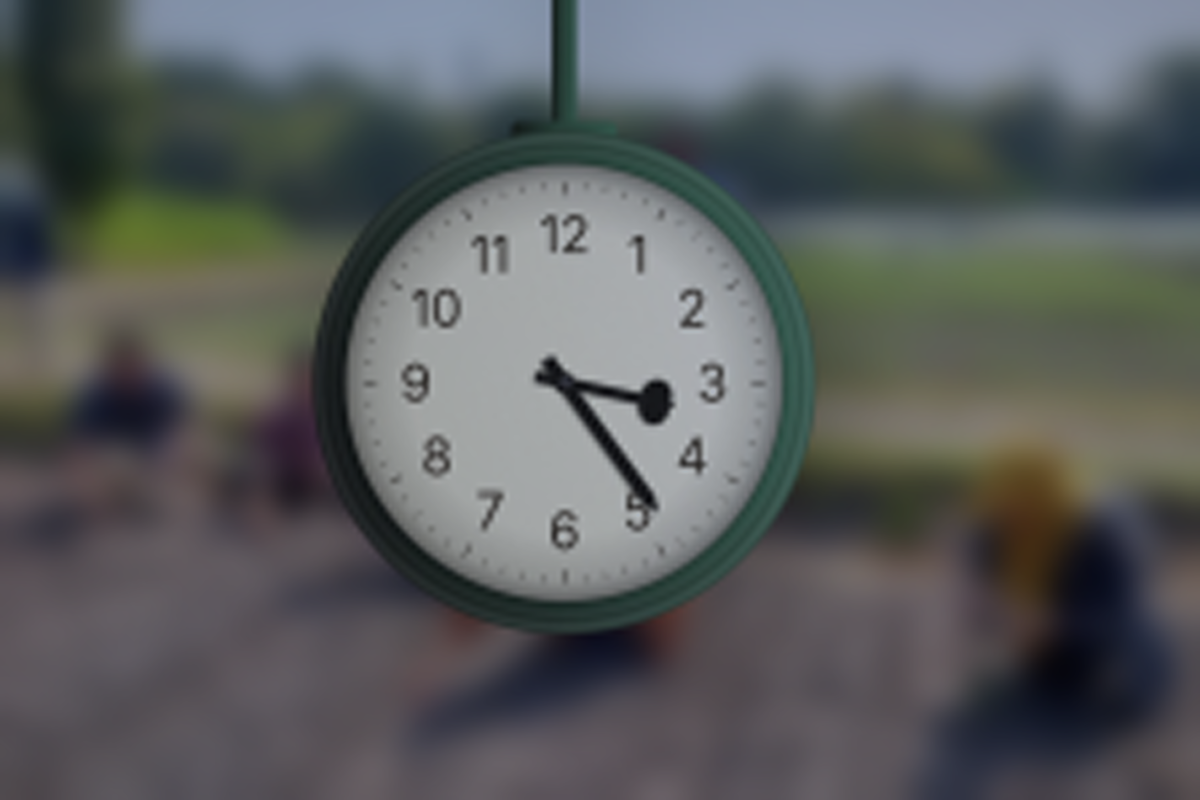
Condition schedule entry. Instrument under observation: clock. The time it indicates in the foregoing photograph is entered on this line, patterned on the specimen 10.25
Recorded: 3.24
